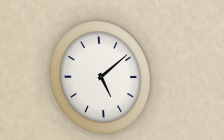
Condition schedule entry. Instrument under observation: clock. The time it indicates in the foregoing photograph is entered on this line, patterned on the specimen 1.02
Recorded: 5.09
